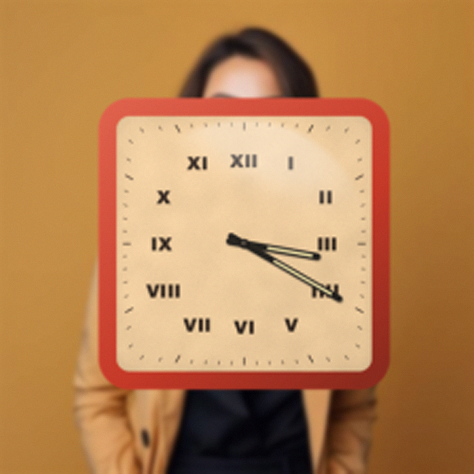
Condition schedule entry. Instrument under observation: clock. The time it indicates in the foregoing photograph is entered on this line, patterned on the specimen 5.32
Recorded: 3.20
